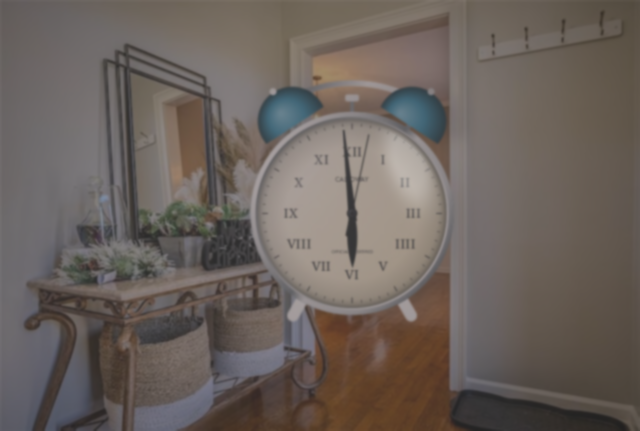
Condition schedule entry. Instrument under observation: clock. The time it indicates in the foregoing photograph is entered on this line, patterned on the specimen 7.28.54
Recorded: 5.59.02
